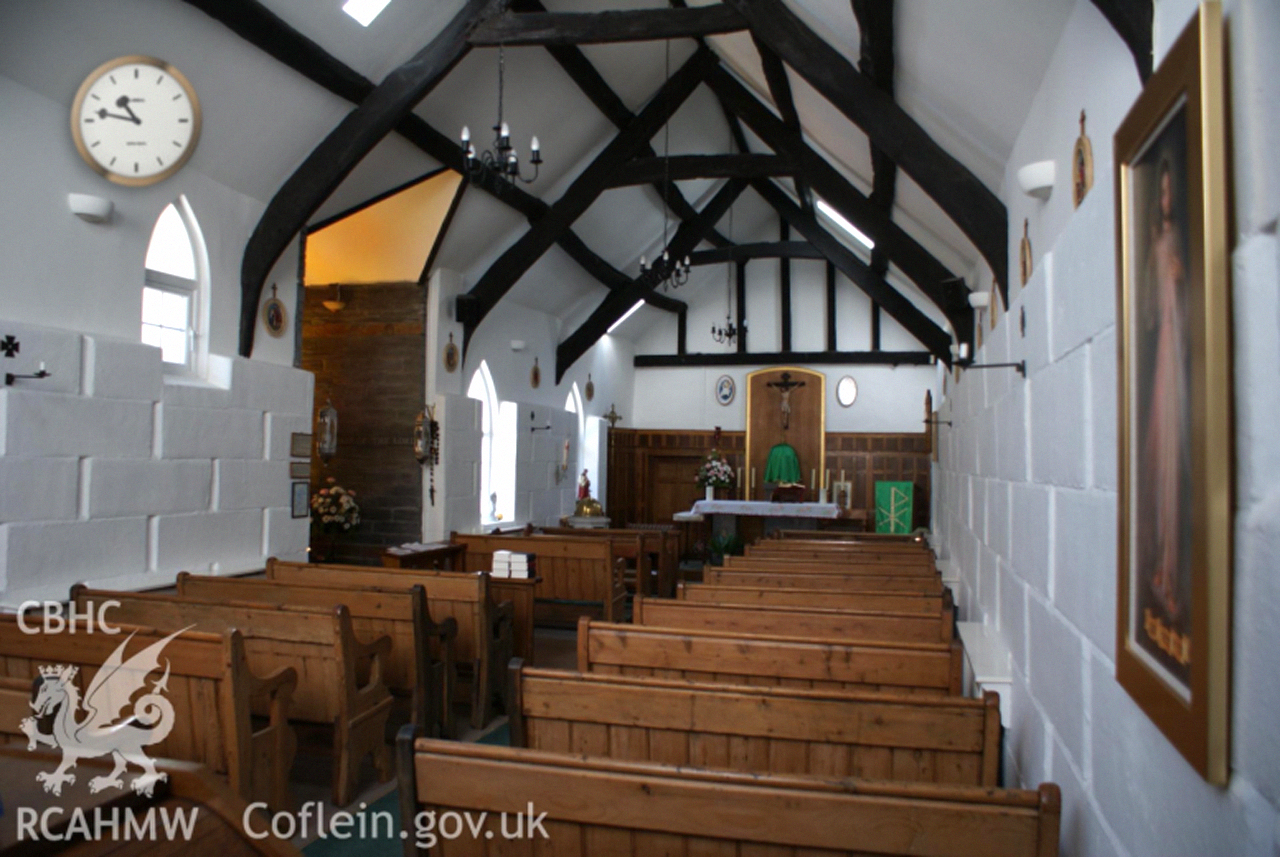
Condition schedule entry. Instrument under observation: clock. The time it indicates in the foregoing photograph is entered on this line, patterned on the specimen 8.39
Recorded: 10.47
